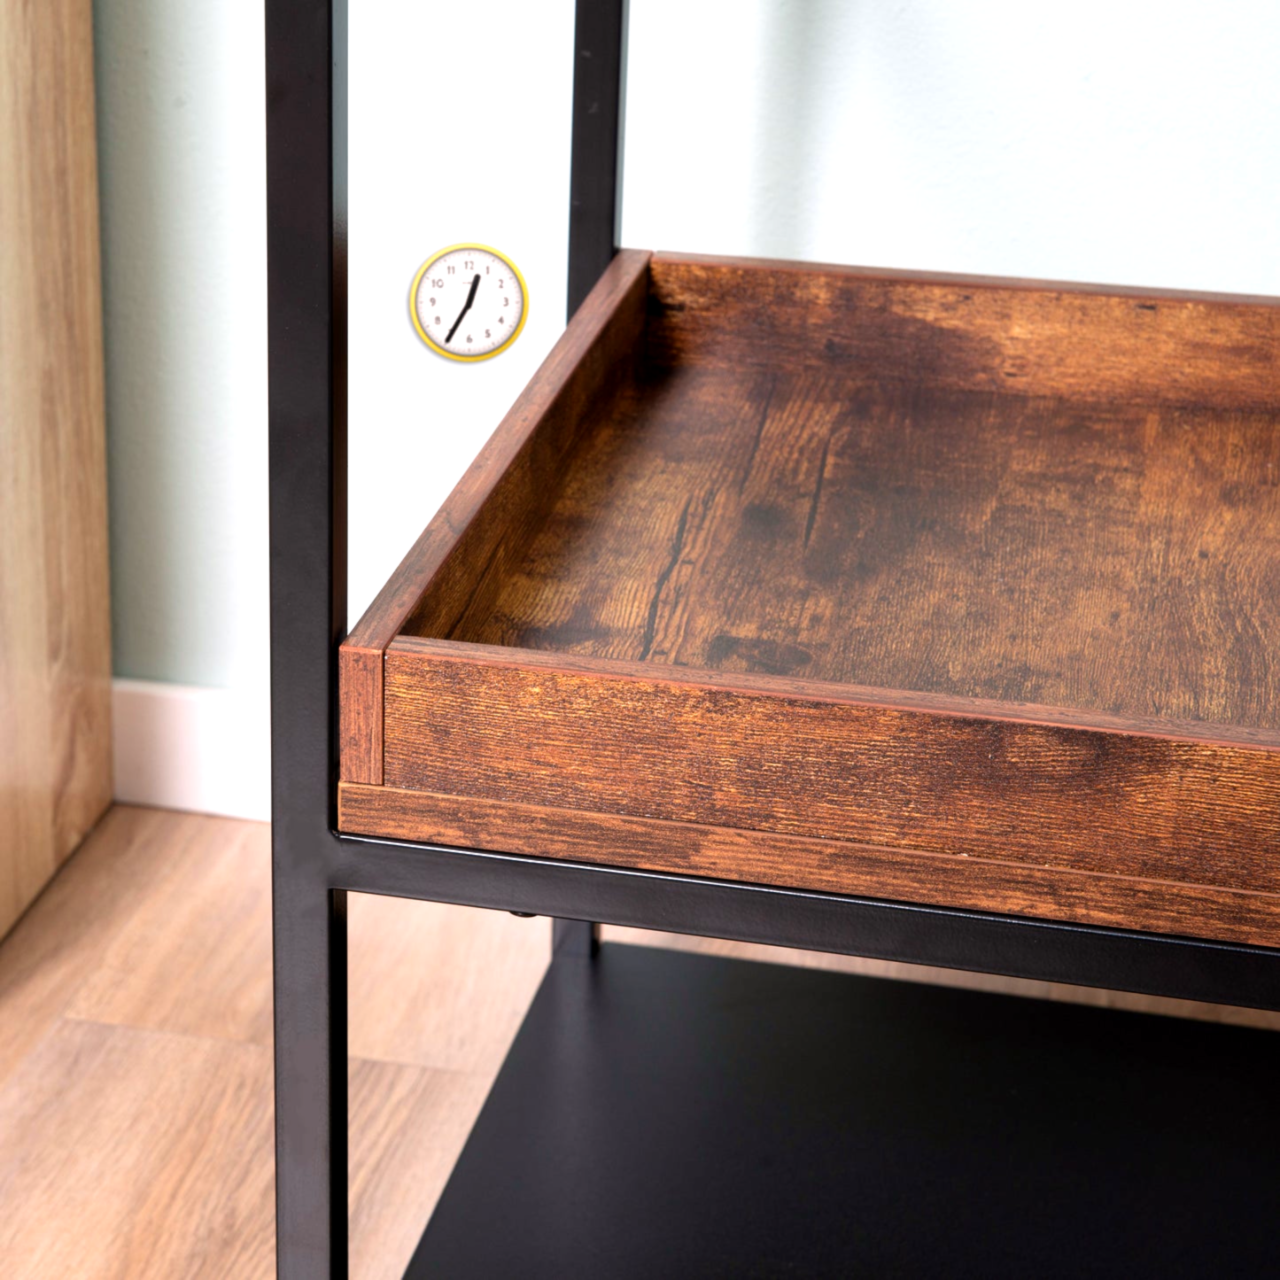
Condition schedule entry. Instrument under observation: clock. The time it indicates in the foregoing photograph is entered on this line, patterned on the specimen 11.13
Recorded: 12.35
